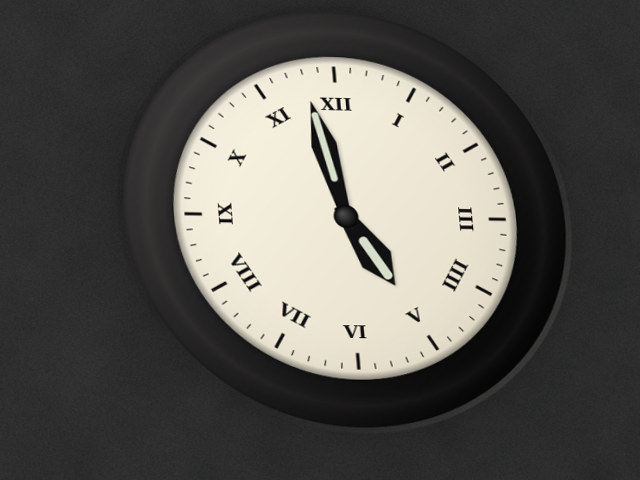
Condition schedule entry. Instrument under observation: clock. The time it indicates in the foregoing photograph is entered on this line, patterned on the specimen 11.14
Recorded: 4.58
